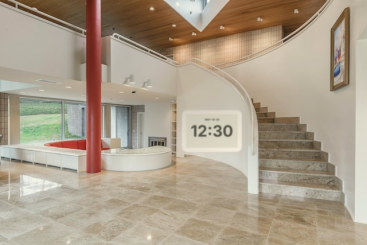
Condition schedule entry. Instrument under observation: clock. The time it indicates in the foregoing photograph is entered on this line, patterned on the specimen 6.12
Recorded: 12.30
